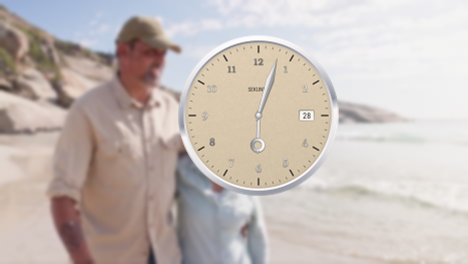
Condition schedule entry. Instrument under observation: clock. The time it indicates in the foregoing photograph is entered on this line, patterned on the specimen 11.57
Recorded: 6.03
